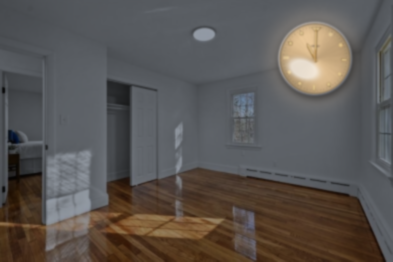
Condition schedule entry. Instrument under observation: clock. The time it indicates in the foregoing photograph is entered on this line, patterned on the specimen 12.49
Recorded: 11.00
